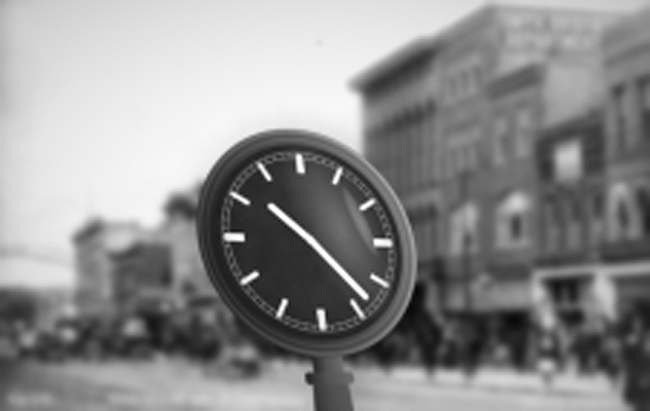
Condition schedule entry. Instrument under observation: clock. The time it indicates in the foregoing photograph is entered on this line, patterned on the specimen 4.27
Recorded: 10.23
